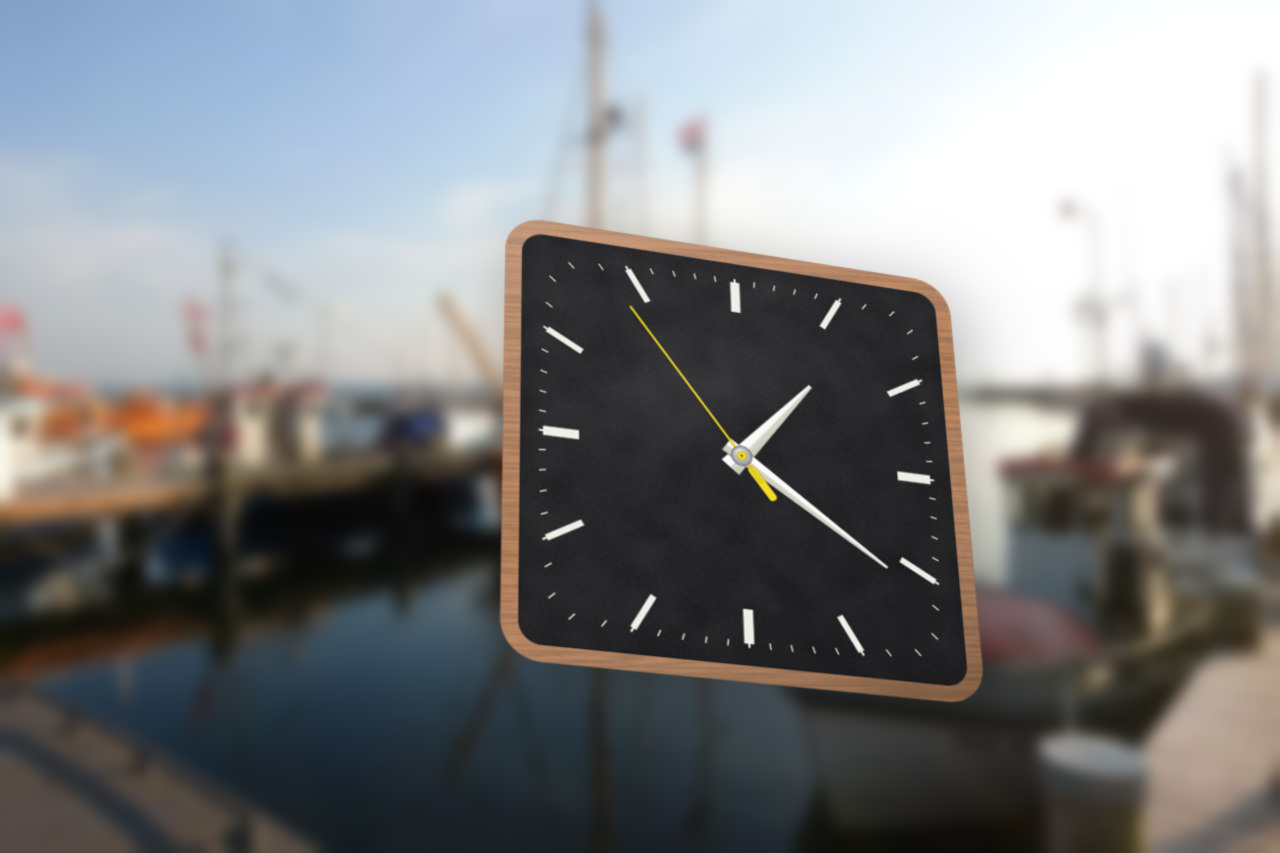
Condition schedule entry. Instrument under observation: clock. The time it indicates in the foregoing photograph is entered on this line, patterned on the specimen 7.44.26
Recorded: 1.20.54
